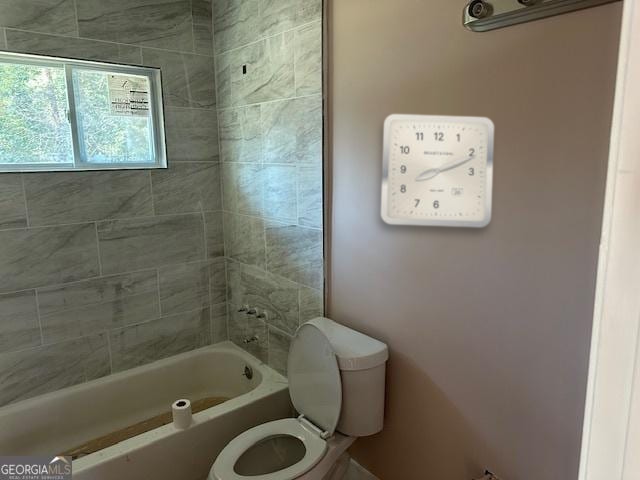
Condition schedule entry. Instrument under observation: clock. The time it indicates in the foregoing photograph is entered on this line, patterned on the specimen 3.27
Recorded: 8.11
